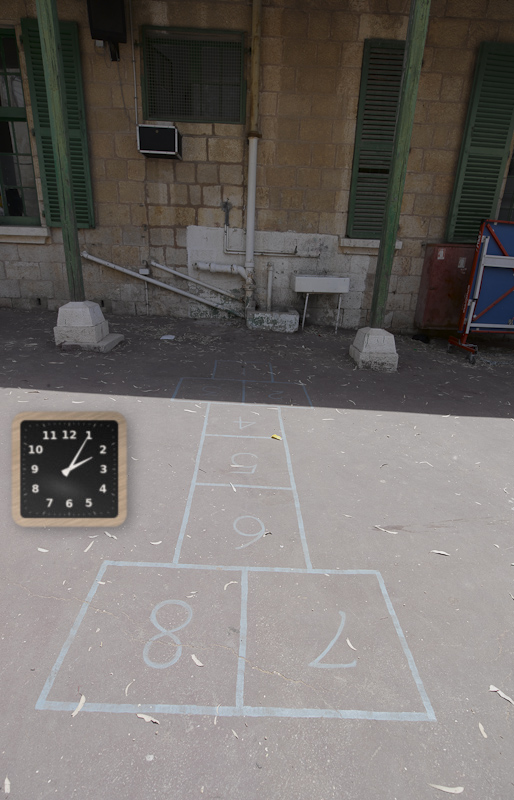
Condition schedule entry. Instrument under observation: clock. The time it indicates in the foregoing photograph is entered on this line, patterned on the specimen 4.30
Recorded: 2.05
